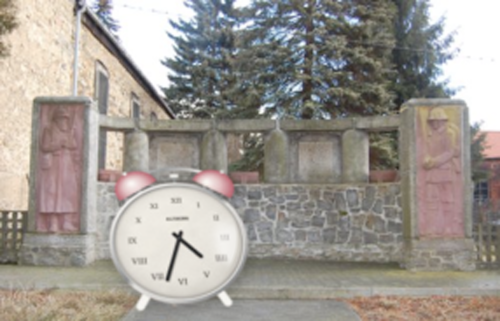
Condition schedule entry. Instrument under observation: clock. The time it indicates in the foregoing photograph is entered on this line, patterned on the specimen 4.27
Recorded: 4.33
